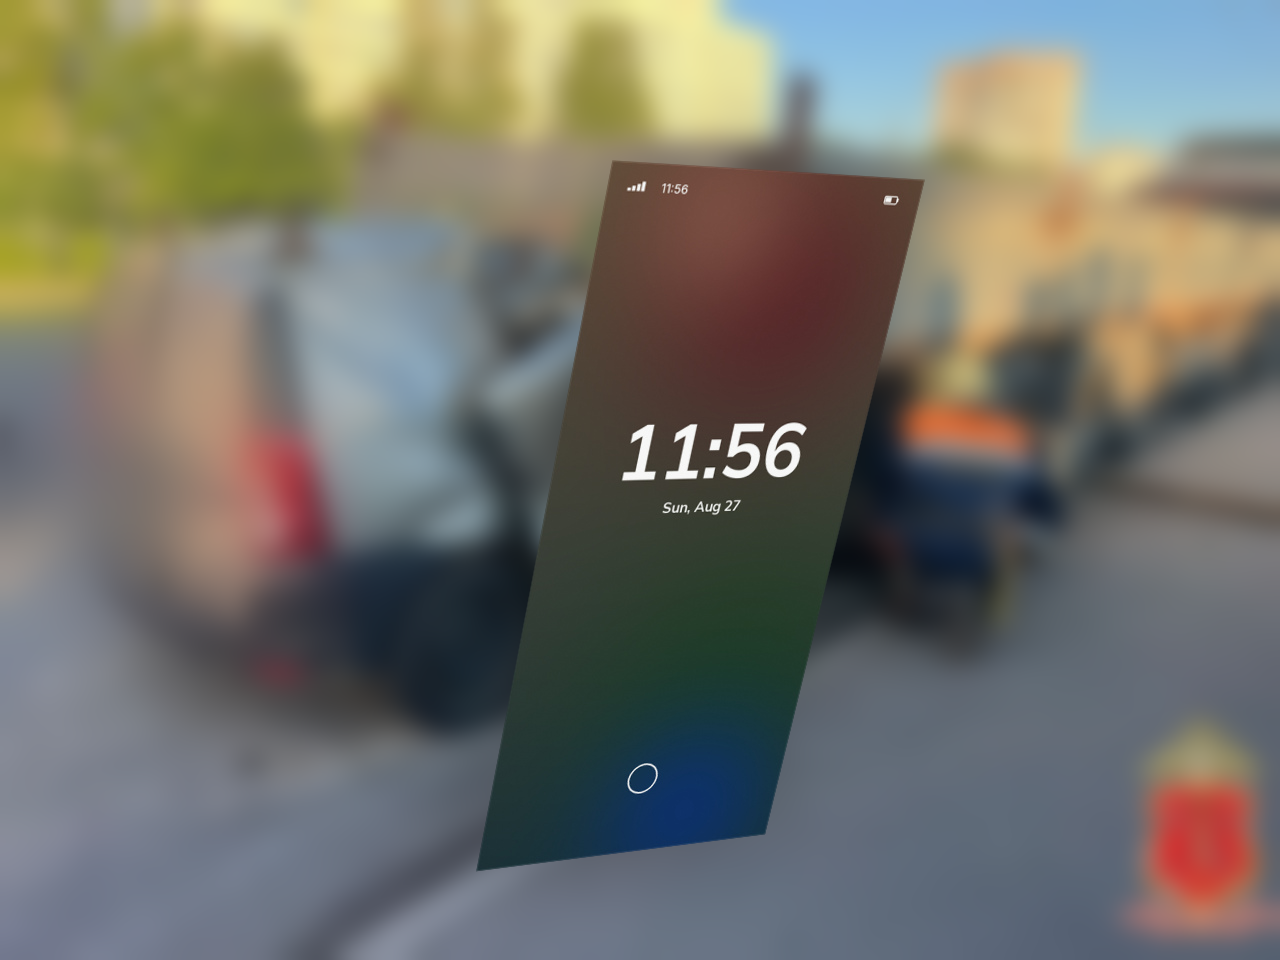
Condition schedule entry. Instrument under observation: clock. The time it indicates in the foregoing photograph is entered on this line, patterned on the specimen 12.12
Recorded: 11.56
